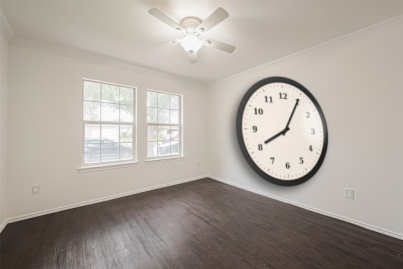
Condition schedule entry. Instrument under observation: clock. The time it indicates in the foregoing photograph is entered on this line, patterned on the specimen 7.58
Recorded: 8.05
